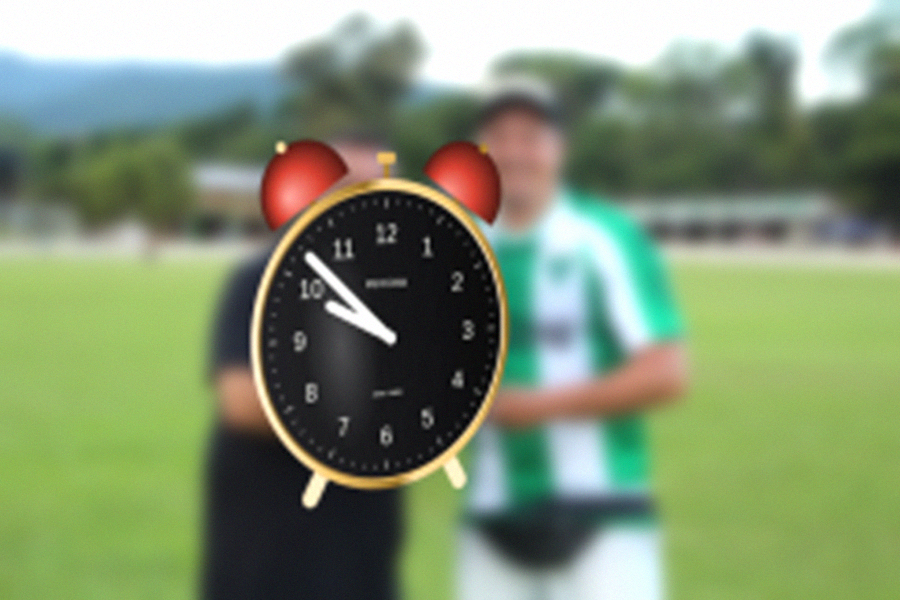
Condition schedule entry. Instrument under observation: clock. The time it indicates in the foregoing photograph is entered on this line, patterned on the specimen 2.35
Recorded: 9.52
